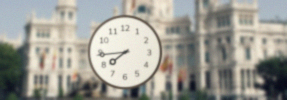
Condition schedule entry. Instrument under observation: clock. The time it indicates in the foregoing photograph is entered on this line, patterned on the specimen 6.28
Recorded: 7.44
